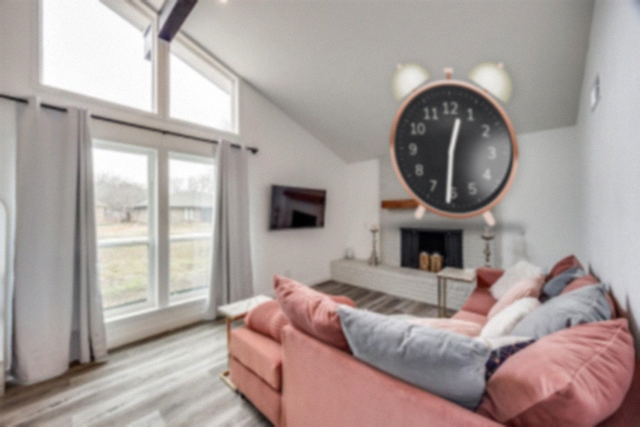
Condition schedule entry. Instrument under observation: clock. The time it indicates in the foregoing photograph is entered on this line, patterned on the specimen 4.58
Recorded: 12.31
